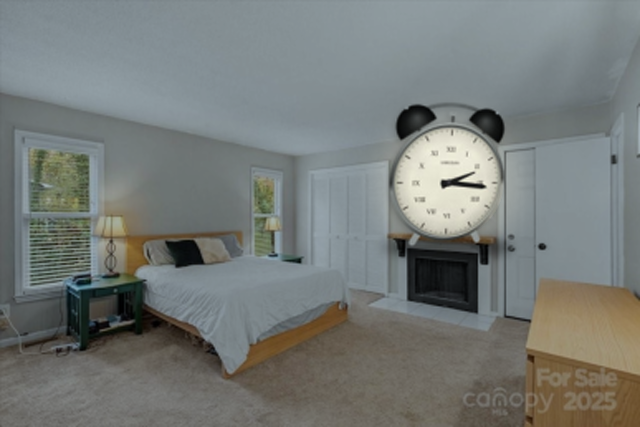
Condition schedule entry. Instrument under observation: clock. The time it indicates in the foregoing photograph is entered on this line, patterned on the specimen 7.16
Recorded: 2.16
